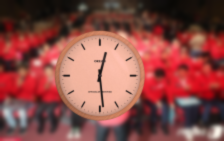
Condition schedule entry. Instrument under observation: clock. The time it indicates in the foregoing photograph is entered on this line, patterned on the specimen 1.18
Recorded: 12.29
